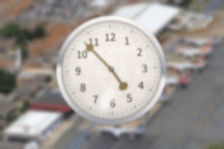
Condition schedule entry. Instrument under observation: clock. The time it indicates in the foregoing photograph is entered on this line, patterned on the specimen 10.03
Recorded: 4.53
